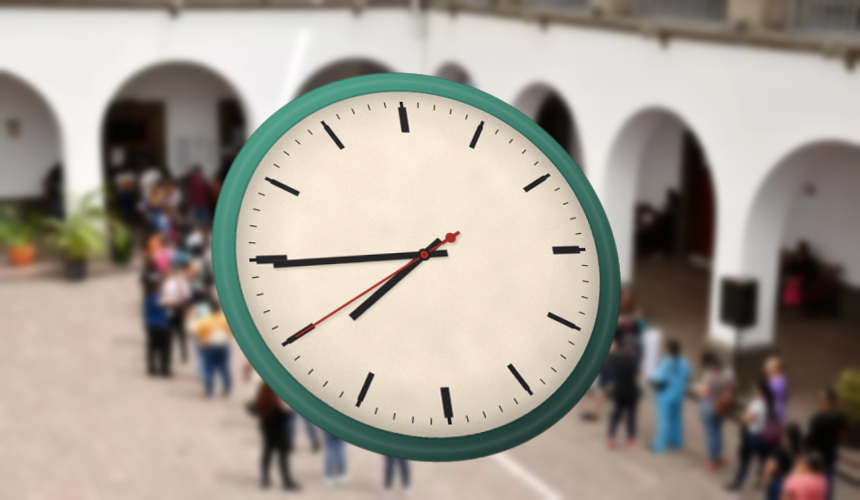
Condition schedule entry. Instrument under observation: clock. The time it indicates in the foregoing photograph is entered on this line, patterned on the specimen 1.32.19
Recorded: 7.44.40
